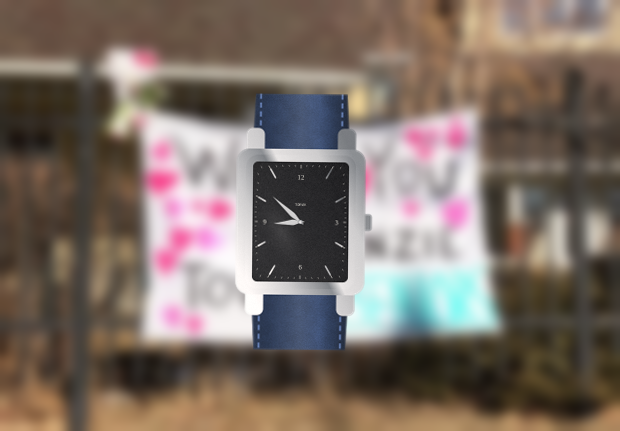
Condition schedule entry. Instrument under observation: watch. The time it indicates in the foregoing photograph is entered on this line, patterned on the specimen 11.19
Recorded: 8.52
